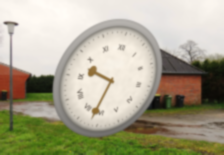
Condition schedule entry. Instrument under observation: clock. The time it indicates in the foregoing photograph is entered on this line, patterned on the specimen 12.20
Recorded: 9.32
